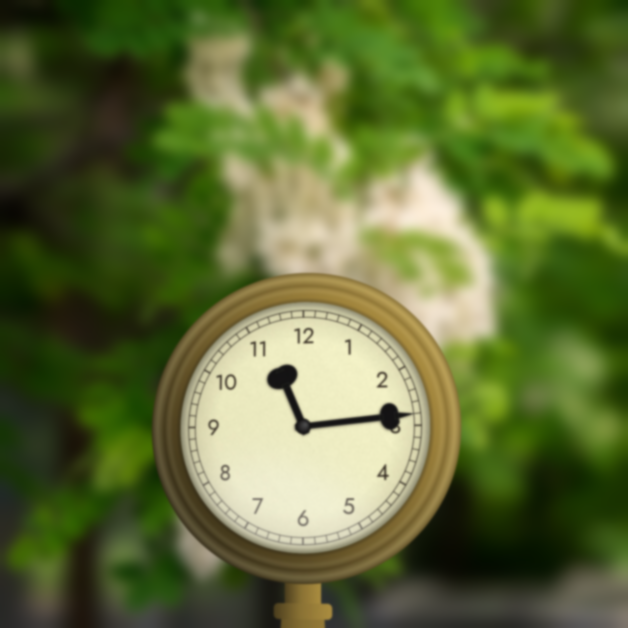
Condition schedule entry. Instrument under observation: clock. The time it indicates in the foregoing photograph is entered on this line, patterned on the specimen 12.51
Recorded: 11.14
